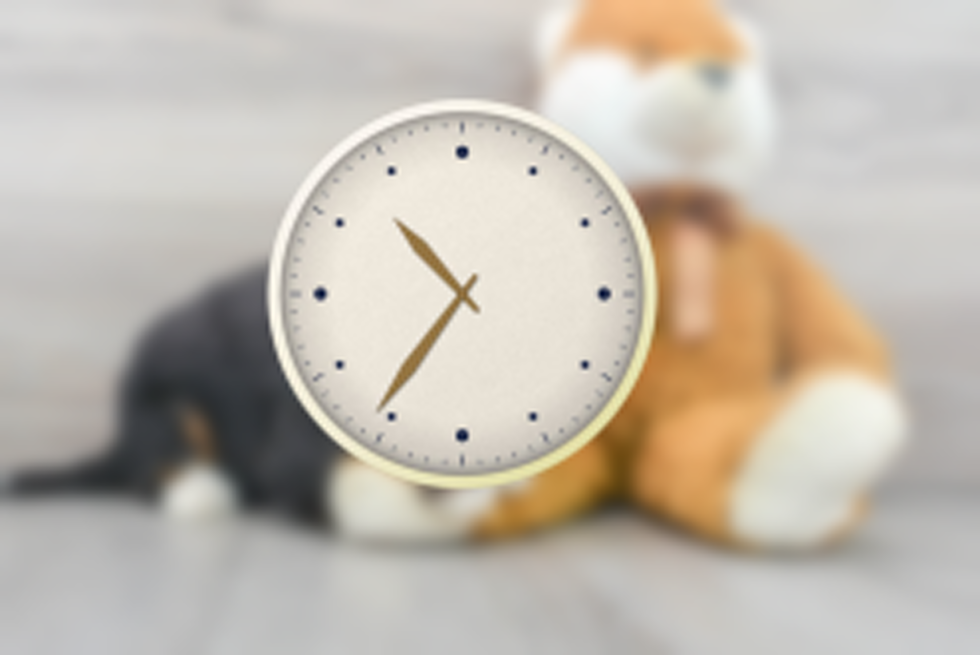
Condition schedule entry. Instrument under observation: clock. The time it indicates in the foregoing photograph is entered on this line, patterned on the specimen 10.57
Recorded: 10.36
